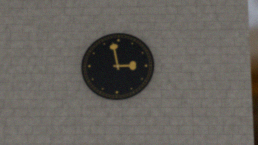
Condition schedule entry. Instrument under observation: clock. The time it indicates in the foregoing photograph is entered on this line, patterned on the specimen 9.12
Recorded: 2.58
